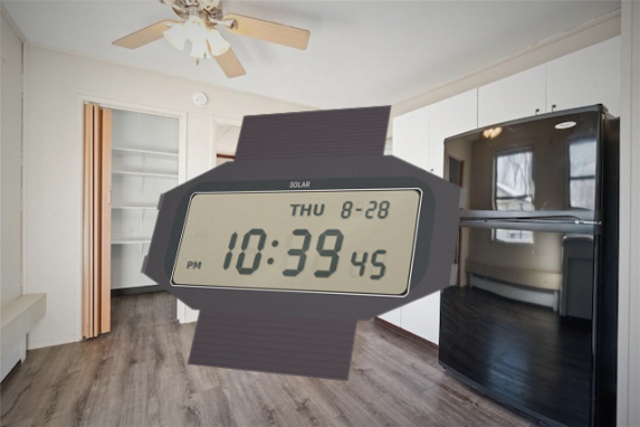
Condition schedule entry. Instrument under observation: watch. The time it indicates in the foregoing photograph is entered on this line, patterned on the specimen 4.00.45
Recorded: 10.39.45
